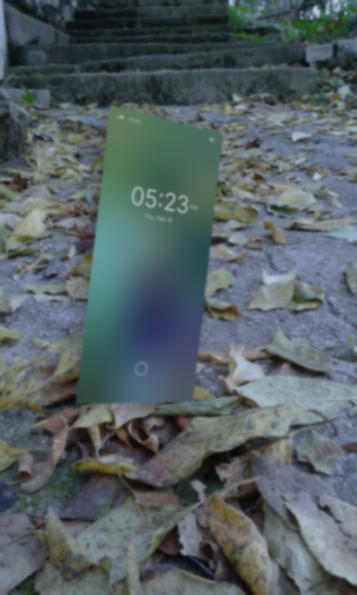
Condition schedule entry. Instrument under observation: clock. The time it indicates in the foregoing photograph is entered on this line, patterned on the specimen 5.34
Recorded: 5.23
